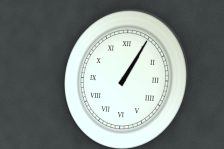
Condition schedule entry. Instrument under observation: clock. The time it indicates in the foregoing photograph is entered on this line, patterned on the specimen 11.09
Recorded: 1.05
